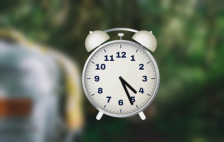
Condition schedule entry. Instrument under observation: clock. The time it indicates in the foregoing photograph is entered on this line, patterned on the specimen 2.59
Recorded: 4.26
